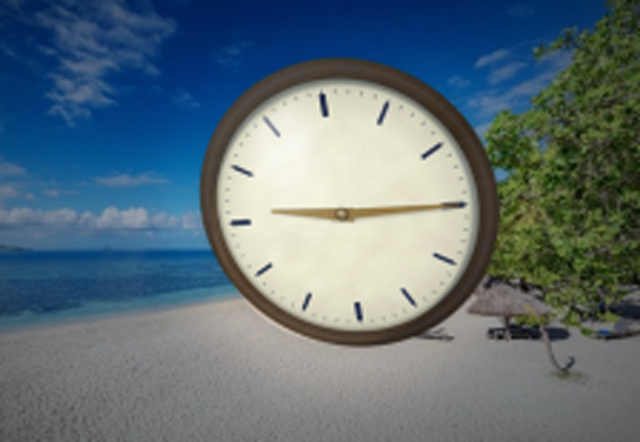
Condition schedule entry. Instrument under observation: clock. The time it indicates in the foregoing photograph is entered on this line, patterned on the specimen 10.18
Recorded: 9.15
